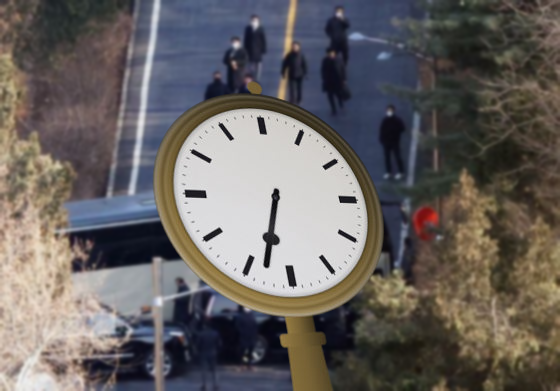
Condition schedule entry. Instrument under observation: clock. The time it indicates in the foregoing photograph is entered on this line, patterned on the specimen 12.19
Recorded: 6.33
